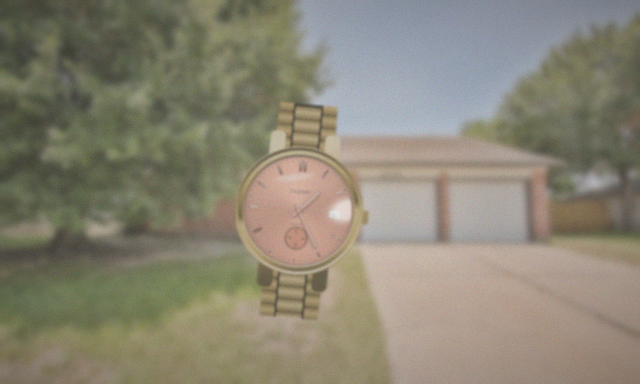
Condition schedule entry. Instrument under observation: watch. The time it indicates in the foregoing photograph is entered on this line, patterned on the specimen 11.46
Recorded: 1.25
